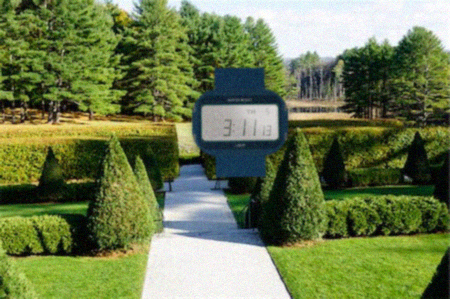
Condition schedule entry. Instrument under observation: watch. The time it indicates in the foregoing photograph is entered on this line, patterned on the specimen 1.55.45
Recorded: 3.11.13
